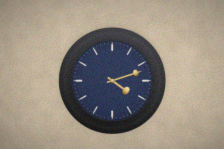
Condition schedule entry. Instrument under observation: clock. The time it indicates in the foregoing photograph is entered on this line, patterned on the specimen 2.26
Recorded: 4.12
